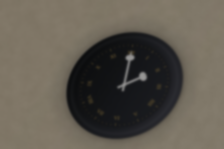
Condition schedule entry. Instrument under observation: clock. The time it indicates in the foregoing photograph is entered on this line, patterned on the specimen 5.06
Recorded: 2.00
